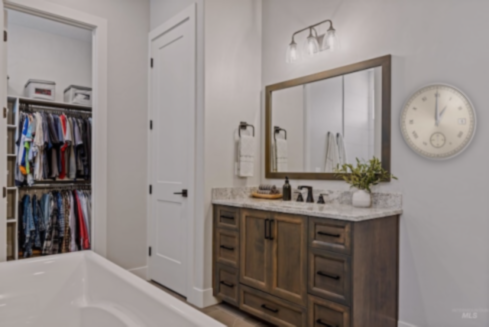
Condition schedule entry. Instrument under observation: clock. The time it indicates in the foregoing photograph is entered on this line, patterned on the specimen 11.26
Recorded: 1.00
